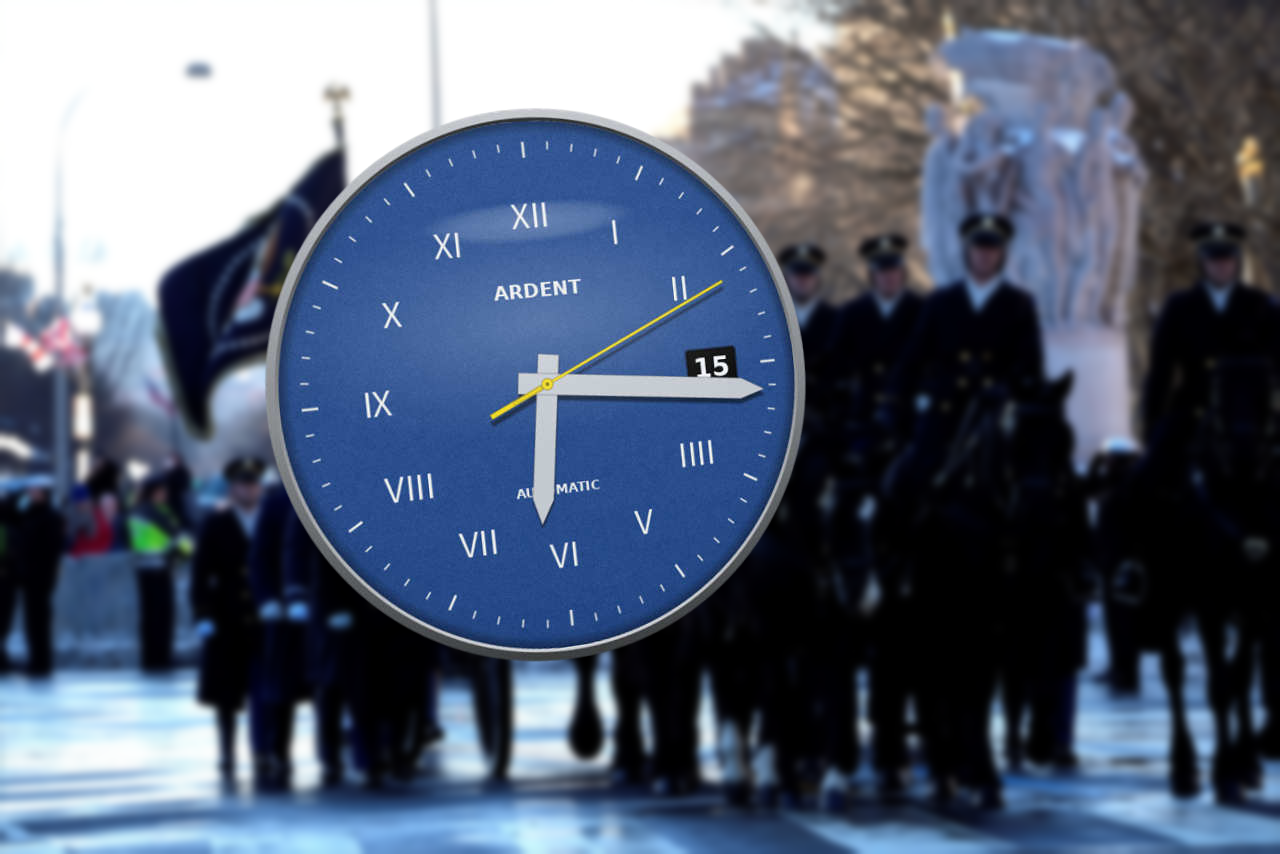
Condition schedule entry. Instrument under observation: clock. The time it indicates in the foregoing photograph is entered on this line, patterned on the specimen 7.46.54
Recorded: 6.16.11
